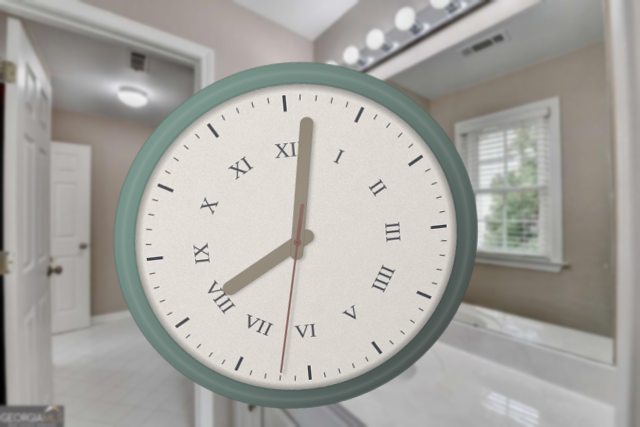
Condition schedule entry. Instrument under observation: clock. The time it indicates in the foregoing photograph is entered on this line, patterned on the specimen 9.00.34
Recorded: 8.01.32
